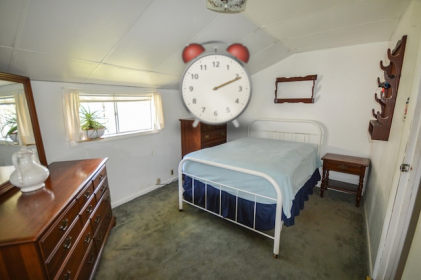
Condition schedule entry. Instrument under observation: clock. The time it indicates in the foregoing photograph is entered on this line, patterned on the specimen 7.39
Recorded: 2.11
